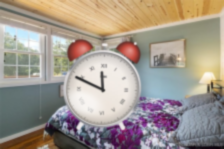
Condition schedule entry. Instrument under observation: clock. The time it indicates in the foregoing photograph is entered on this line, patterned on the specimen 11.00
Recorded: 11.49
